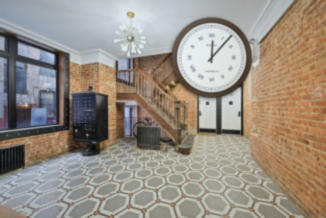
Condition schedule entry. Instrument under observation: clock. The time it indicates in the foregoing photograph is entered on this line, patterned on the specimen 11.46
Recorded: 12.07
